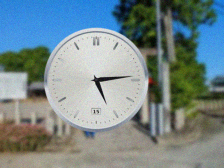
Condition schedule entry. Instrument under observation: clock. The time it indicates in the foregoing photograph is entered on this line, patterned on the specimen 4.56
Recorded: 5.14
